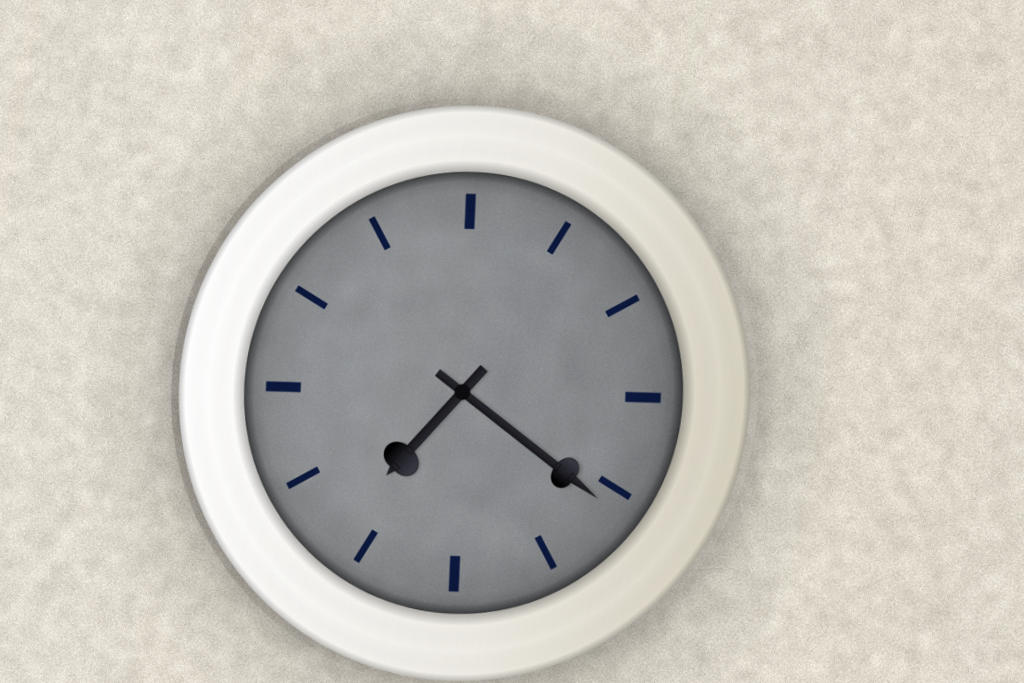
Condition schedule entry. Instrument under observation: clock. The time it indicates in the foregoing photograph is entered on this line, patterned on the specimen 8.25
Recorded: 7.21
